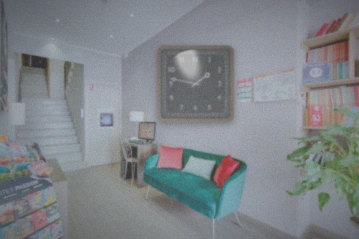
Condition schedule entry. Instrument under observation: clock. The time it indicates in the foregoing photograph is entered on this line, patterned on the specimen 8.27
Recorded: 1.47
